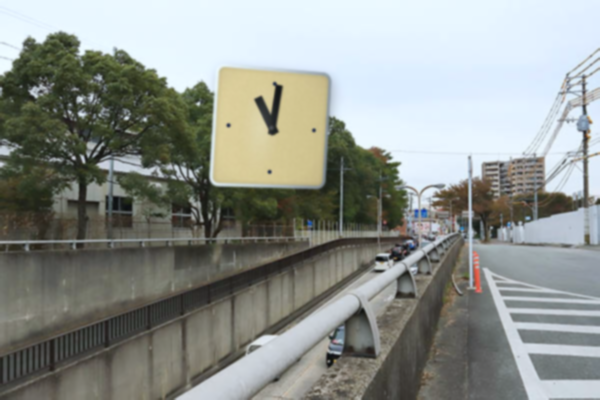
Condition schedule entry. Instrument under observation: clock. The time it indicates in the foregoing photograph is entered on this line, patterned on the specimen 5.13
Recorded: 11.01
